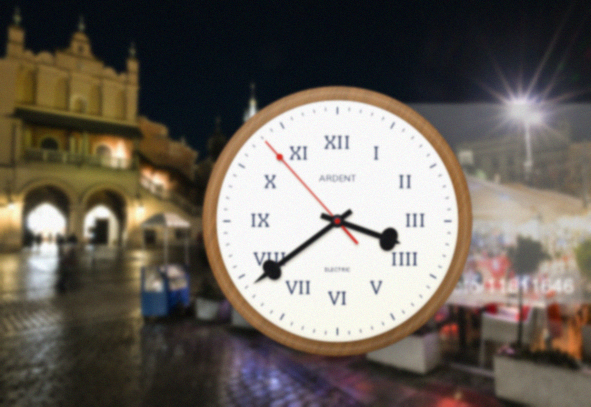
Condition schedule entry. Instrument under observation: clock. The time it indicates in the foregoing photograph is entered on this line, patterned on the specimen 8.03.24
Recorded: 3.38.53
